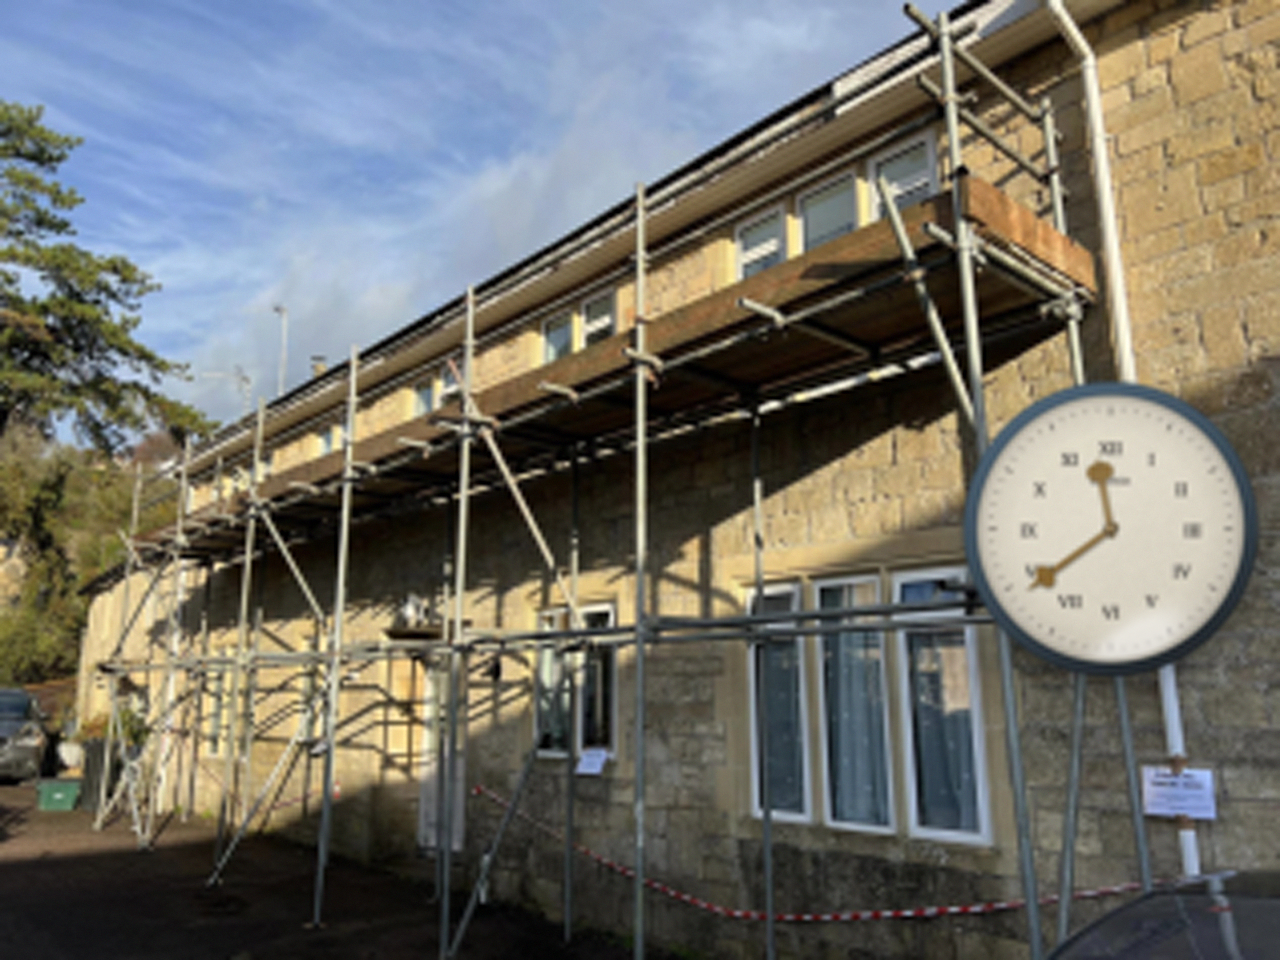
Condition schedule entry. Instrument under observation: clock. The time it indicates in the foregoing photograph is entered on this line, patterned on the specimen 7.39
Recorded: 11.39
